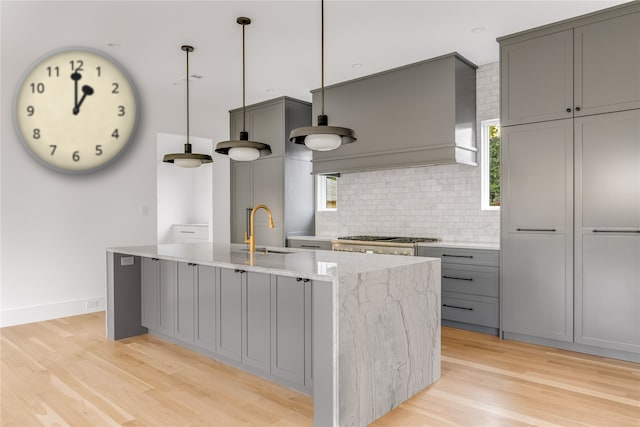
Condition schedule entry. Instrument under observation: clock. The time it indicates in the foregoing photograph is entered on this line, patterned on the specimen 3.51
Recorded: 1.00
